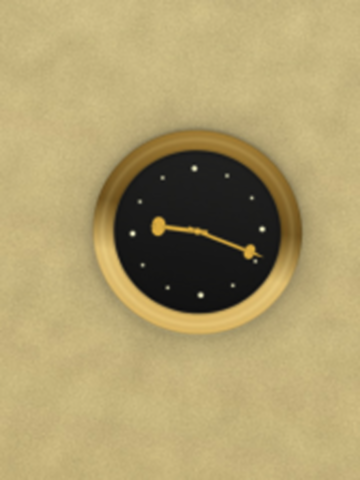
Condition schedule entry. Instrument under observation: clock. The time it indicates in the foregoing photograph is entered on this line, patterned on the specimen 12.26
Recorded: 9.19
